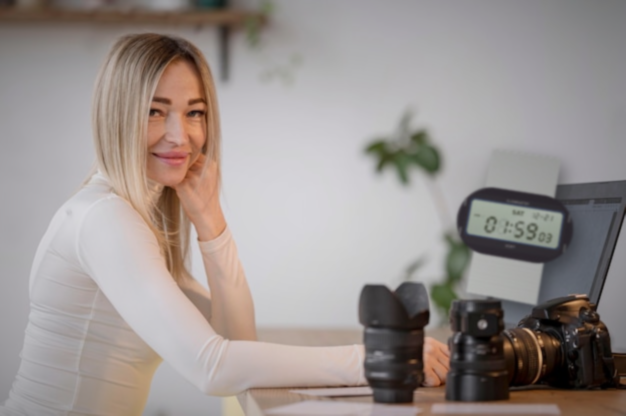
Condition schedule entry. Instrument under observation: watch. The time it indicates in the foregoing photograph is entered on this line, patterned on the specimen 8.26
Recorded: 1.59
